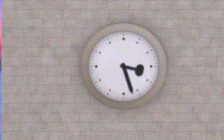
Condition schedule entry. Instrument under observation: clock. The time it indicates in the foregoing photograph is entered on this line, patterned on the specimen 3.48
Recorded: 3.27
